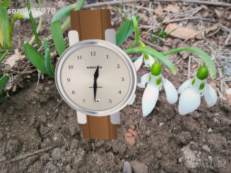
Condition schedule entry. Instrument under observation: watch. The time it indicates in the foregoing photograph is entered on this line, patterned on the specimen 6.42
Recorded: 12.31
